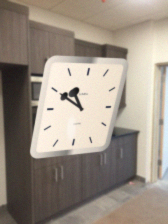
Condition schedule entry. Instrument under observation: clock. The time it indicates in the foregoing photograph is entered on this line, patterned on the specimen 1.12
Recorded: 10.50
